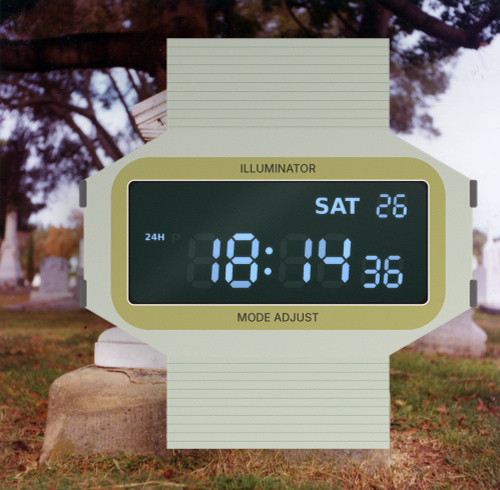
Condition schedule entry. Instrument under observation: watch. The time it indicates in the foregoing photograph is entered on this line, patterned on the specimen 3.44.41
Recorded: 18.14.36
